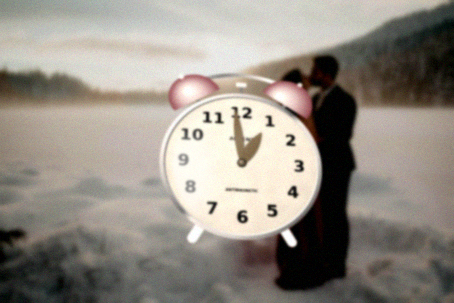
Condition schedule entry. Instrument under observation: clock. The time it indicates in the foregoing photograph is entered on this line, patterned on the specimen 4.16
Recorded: 12.59
